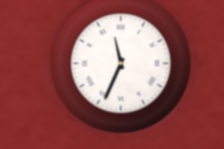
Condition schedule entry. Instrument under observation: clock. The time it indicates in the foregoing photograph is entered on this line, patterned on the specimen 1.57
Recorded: 11.34
